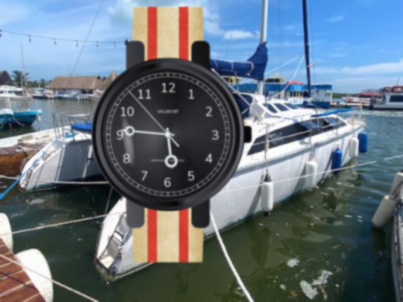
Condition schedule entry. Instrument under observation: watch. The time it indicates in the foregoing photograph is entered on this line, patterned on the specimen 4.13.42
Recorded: 5.45.53
